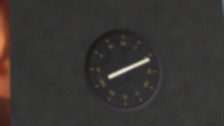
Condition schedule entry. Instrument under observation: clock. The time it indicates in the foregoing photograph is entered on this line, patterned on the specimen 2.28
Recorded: 8.11
